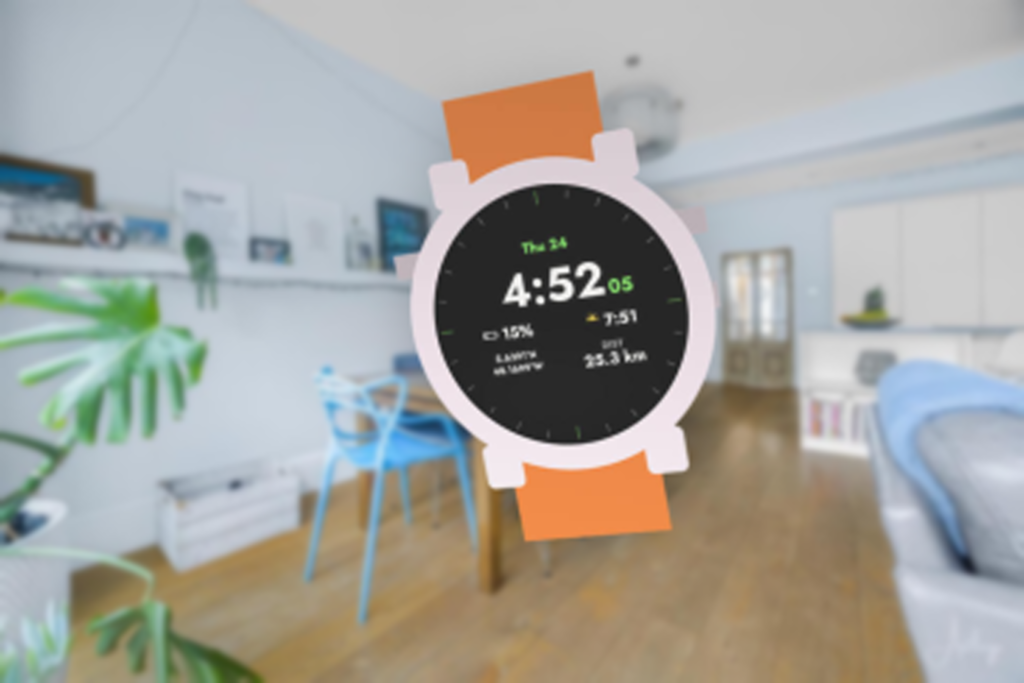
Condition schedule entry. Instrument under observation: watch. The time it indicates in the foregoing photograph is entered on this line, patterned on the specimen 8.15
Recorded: 4.52
